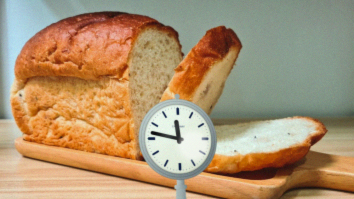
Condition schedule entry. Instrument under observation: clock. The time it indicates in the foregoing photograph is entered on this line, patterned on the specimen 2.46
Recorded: 11.47
